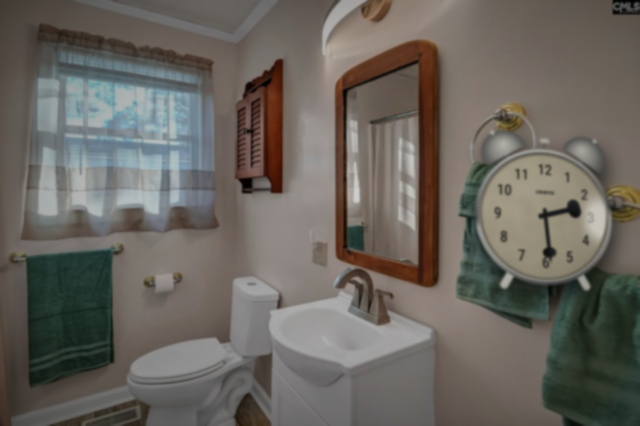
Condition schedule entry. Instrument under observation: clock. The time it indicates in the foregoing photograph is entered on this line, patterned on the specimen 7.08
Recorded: 2.29
